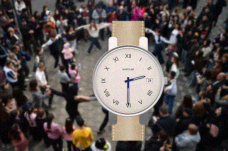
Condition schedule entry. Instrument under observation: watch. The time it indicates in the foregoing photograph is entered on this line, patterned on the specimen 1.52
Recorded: 2.30
